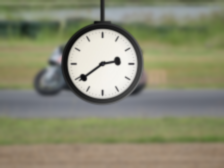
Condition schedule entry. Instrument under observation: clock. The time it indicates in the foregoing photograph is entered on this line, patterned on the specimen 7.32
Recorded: 2.39
